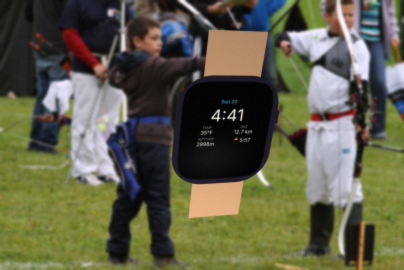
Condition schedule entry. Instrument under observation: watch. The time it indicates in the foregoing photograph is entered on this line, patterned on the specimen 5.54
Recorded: 4.41
